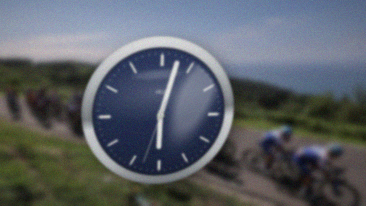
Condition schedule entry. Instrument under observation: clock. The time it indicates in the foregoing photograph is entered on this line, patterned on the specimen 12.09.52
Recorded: 6.02.33
